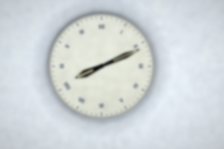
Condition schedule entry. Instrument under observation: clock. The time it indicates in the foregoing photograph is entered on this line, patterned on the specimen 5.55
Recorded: 8.11
